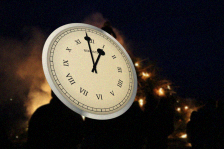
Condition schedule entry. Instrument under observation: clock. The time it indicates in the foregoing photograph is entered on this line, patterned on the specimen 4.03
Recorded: 12.59
